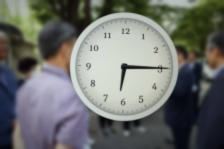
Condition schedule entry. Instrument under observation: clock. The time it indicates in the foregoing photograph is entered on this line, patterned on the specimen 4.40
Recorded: 6.15
